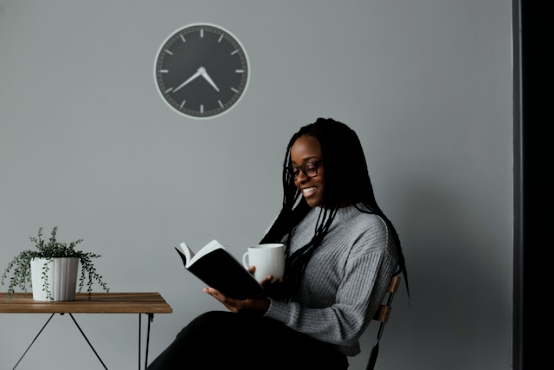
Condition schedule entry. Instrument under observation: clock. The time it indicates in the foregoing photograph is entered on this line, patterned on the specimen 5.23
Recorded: 4.39
